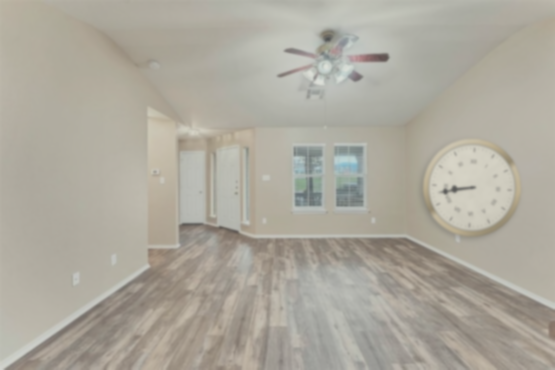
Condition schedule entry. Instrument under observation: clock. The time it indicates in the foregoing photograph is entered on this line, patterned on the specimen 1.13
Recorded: 8.43
